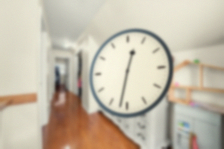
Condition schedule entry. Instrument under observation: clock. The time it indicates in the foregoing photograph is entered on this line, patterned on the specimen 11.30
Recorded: 12.32
